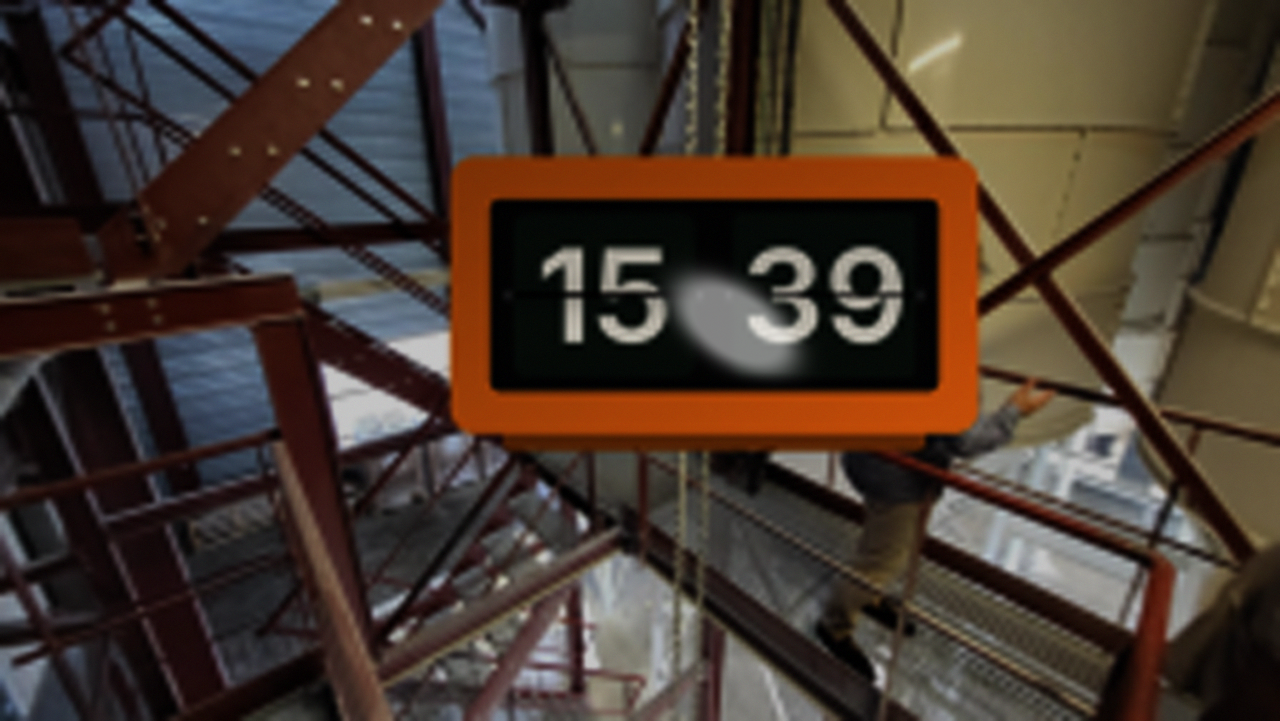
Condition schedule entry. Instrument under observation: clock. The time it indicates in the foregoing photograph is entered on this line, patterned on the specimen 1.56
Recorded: 15.39
